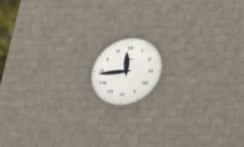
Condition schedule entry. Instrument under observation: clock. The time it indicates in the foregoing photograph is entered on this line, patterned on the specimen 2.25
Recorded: 11.44
